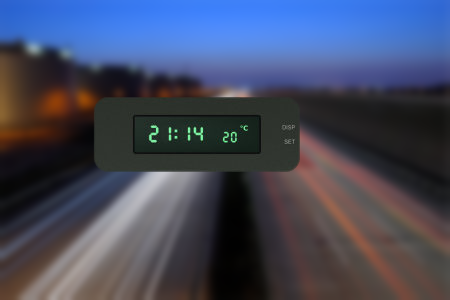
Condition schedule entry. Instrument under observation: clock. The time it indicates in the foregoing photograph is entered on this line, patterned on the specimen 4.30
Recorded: 21.14
